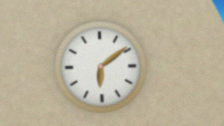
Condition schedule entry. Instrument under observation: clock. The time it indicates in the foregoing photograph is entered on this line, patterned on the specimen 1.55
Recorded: 6.09
